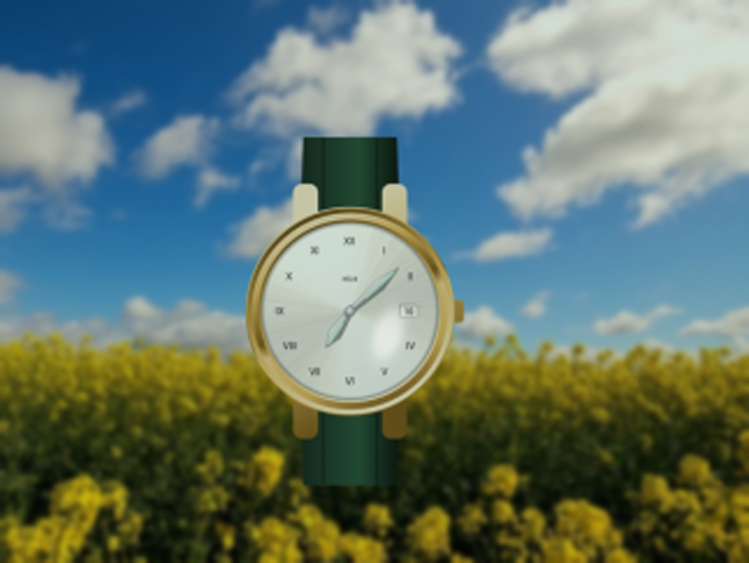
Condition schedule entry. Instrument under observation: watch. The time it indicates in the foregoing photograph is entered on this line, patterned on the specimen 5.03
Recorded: 7.08
